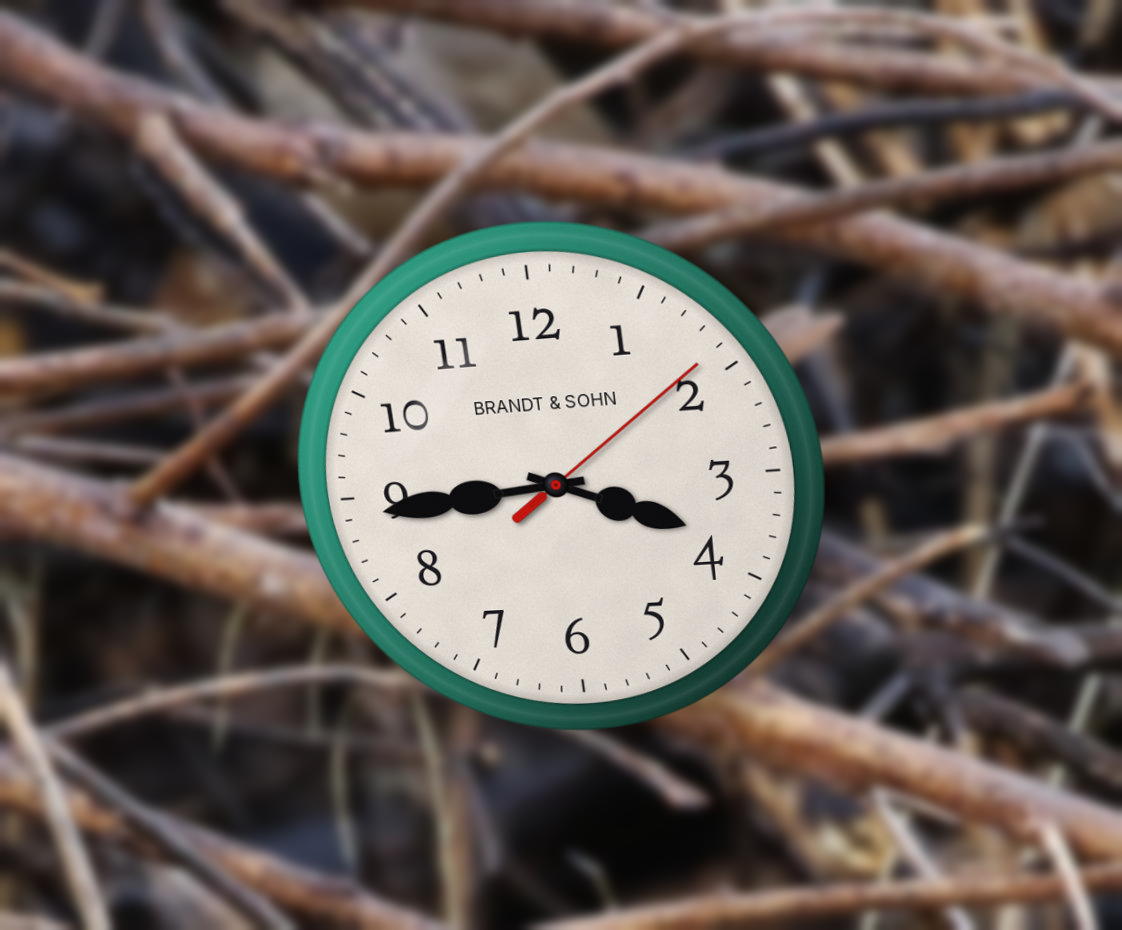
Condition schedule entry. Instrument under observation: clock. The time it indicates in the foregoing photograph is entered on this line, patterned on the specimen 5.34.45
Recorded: 3.44.09
